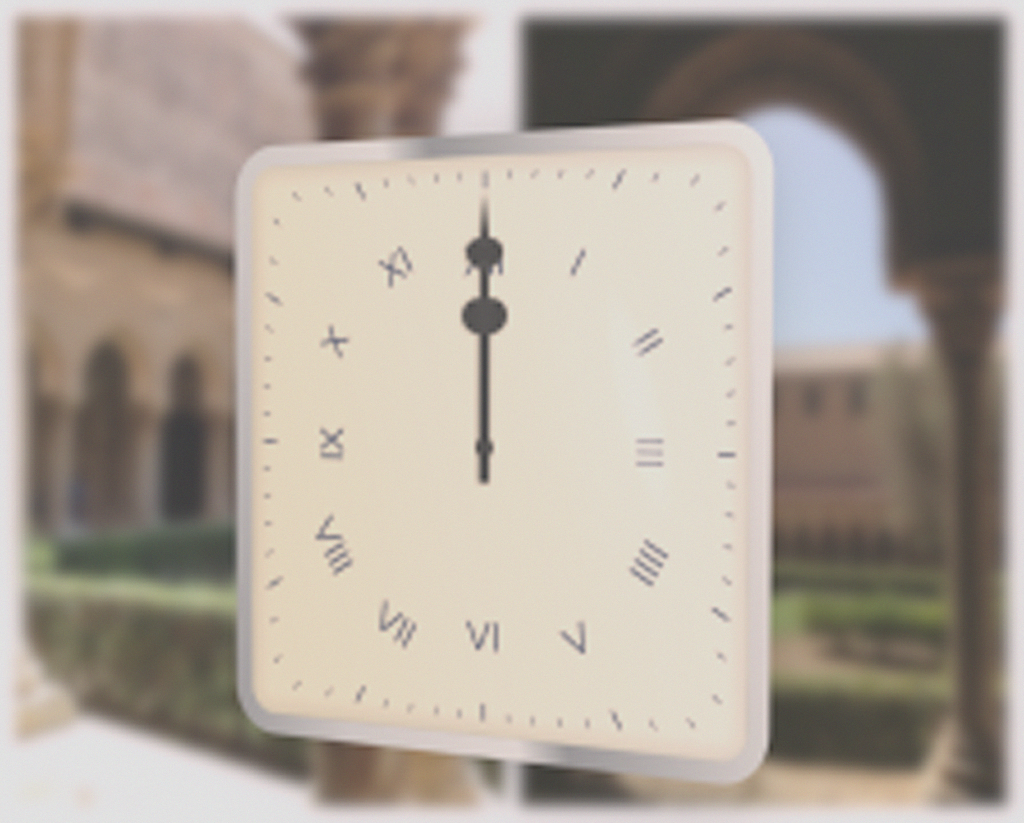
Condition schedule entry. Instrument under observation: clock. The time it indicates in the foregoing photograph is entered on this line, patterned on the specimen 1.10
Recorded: 12.00
